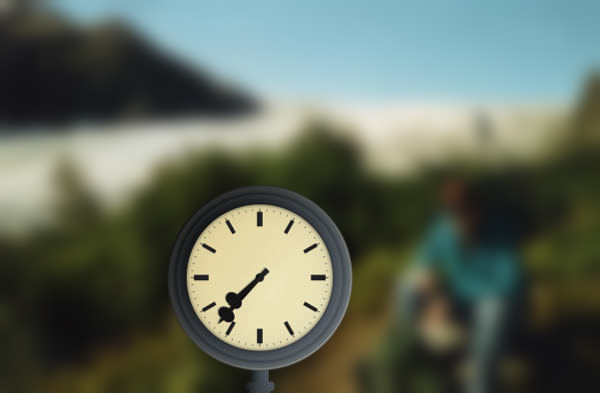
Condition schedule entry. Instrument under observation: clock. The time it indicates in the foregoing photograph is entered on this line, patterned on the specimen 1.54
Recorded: 7.37
